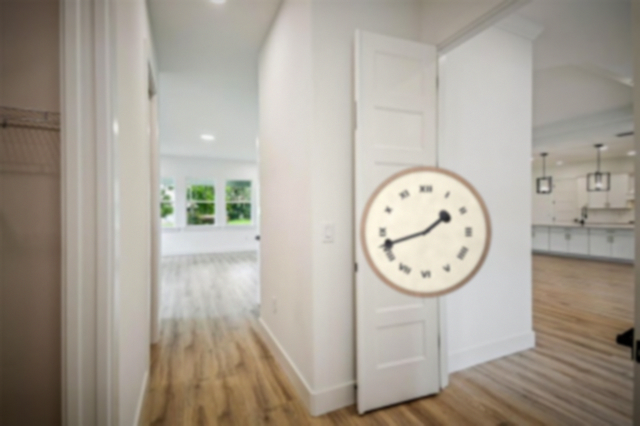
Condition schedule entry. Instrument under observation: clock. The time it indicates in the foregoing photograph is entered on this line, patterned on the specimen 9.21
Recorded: 1.42
